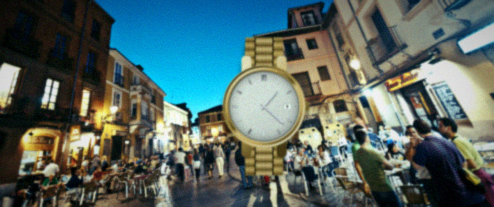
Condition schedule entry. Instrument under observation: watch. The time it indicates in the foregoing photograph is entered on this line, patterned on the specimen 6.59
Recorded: 1.22
